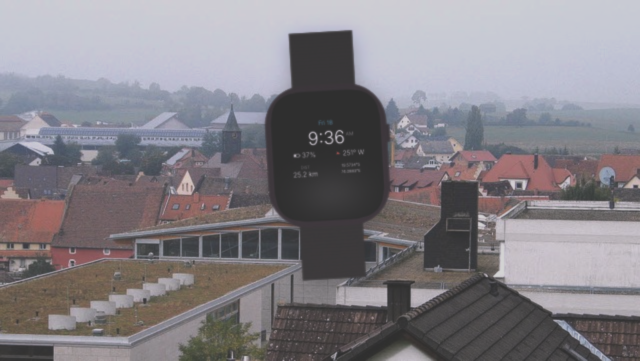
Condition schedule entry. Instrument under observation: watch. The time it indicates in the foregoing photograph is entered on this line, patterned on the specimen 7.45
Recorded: 9.36
